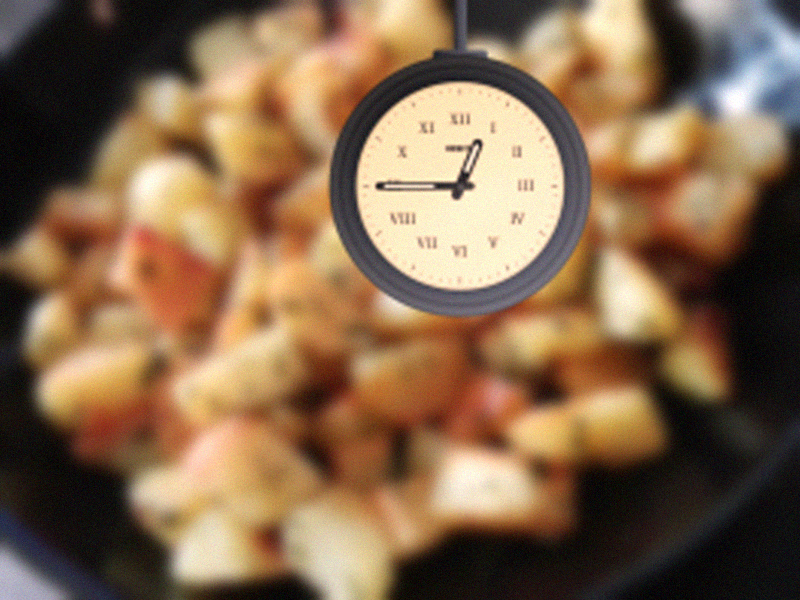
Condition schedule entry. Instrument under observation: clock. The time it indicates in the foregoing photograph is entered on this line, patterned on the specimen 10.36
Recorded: 12.45
